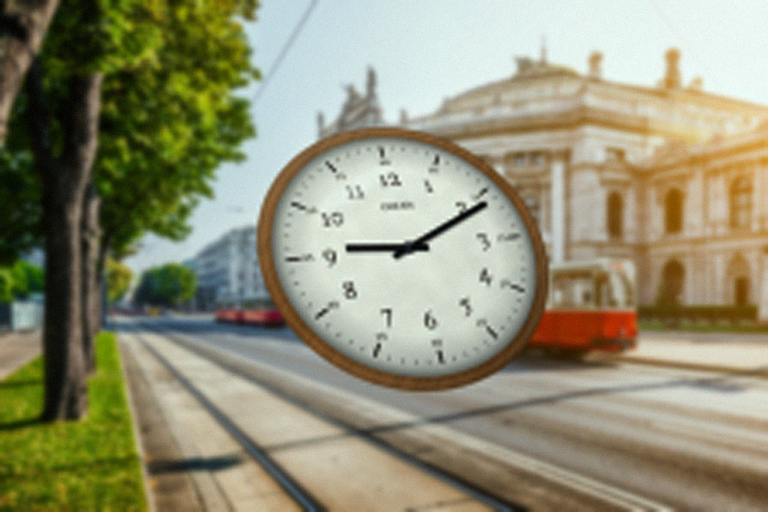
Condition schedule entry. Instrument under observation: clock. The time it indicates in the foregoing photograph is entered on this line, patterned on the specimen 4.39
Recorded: 9.11
